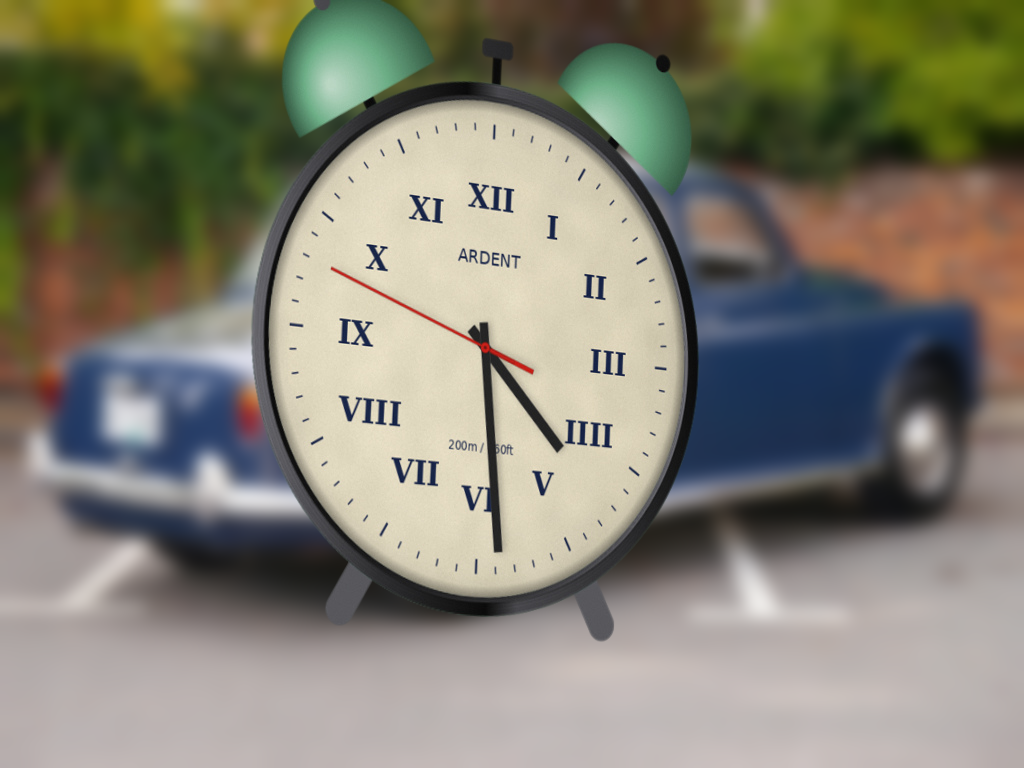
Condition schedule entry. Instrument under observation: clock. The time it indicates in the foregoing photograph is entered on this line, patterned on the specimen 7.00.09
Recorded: 4.28.48
